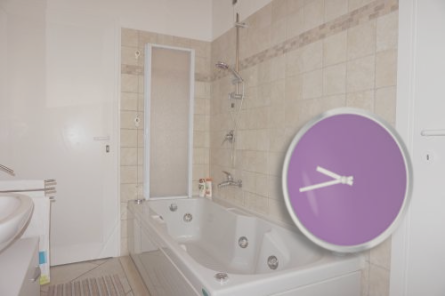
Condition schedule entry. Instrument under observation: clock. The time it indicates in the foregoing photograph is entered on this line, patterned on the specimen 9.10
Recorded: 9.43
